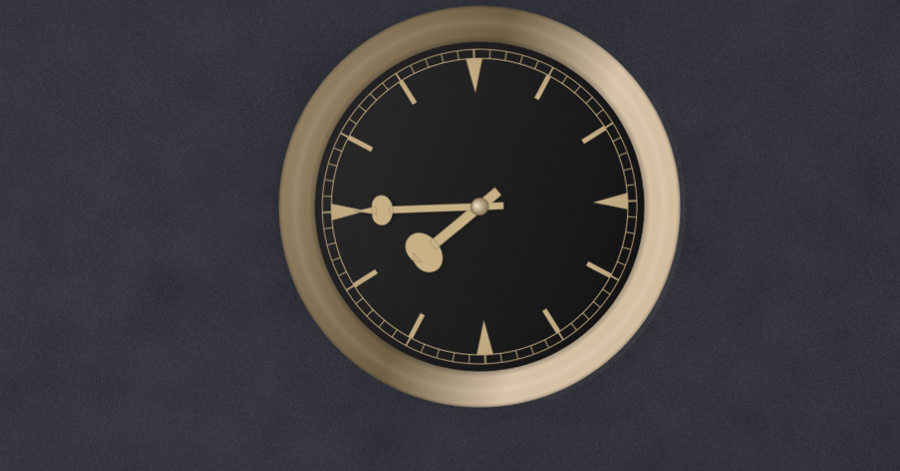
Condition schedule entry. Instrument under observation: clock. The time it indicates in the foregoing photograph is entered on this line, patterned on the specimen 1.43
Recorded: 7.45
